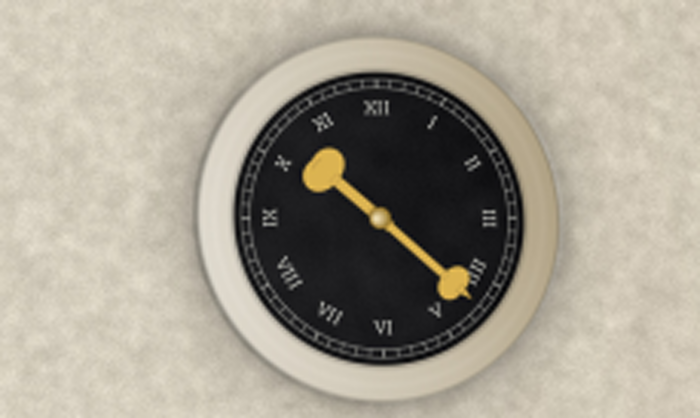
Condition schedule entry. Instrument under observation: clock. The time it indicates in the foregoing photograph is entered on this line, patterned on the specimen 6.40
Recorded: 10.22
